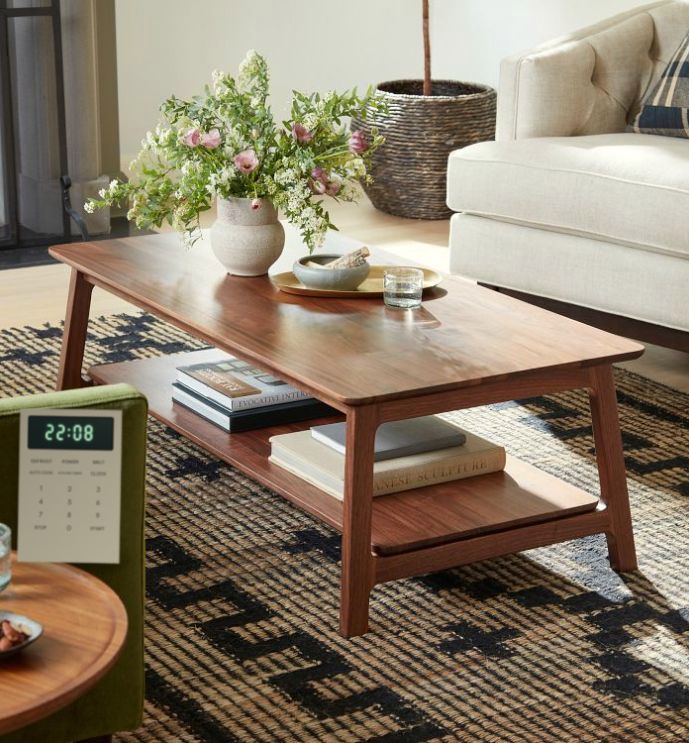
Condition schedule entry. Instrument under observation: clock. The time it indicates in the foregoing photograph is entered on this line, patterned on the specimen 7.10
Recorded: 22.08
